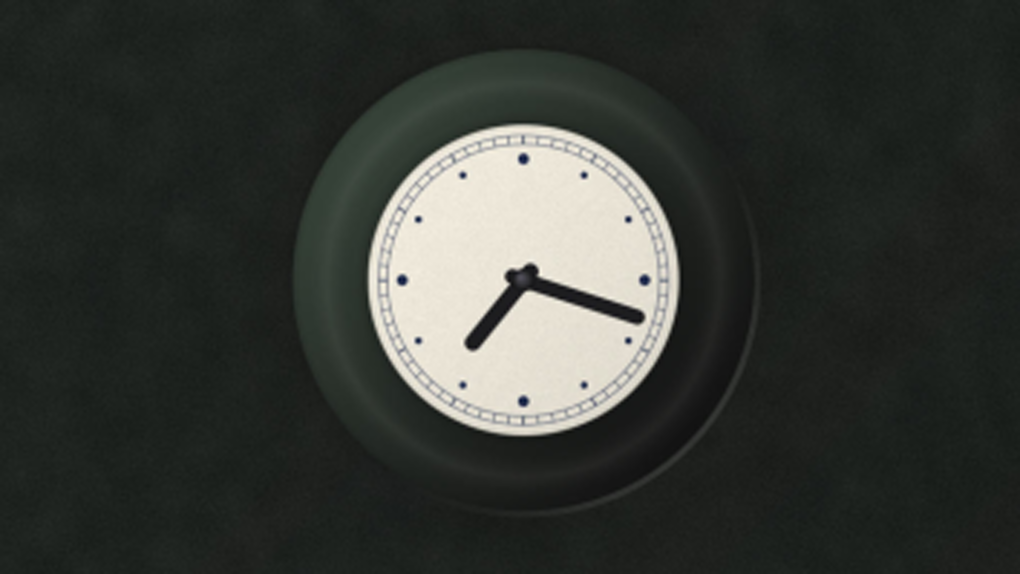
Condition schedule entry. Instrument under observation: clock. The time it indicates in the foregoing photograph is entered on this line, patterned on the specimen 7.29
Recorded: 7.18
